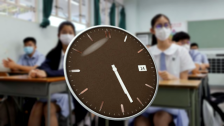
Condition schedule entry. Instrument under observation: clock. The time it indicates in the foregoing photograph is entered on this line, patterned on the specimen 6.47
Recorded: 5.27
